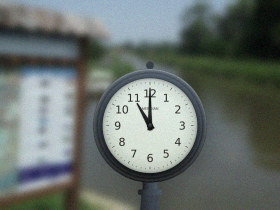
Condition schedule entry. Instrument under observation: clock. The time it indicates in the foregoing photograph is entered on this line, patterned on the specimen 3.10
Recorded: 11.00
